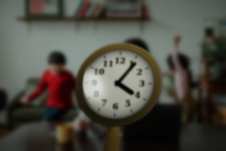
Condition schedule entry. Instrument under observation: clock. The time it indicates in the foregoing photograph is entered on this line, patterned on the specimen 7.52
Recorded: 4.06
